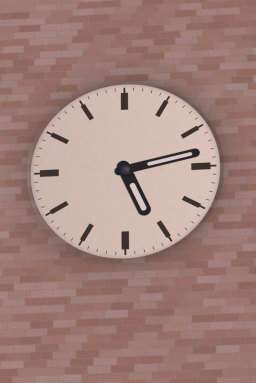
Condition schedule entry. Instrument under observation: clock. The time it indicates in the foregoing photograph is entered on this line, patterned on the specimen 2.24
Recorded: 5.13
